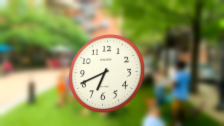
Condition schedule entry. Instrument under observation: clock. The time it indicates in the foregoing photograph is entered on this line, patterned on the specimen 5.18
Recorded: 6.41
